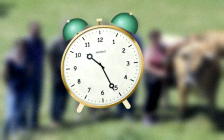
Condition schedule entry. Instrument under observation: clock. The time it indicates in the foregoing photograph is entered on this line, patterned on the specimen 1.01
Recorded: 10.26
